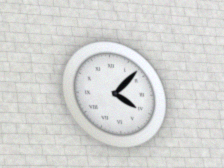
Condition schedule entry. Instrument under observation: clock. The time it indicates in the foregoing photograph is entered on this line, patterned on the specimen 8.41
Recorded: 4.08
